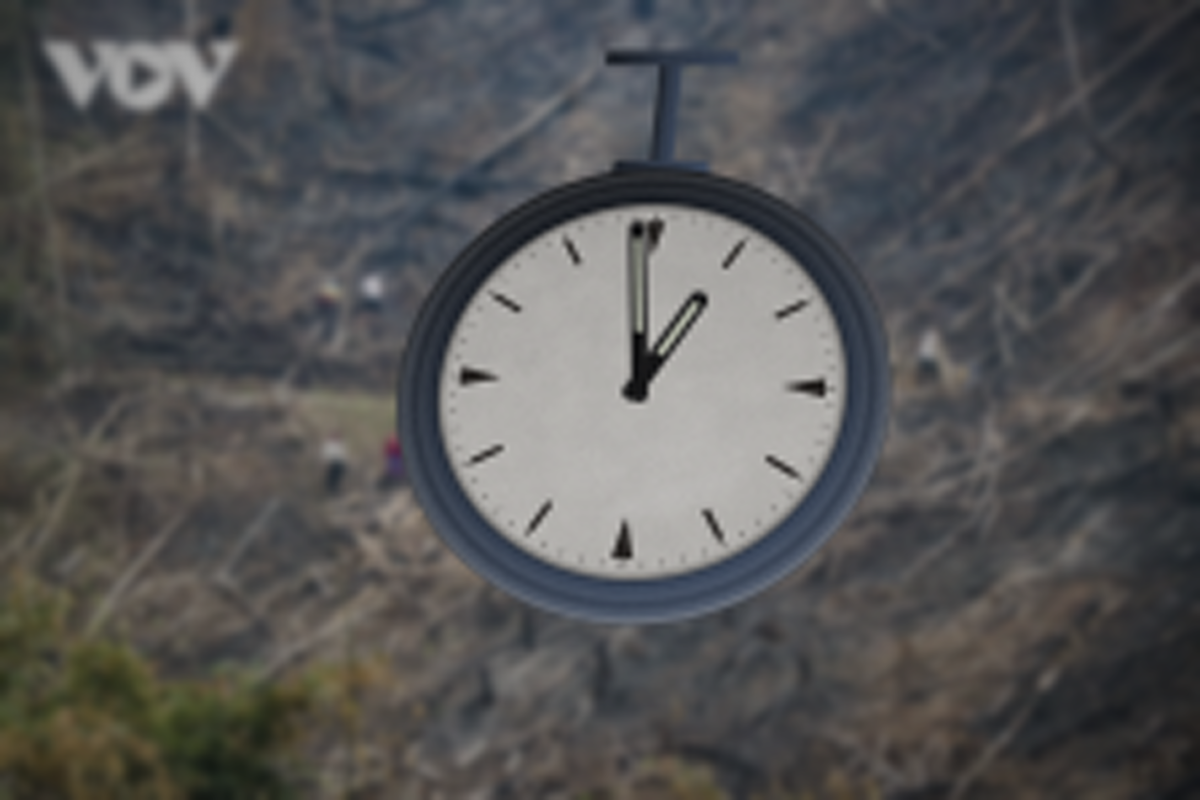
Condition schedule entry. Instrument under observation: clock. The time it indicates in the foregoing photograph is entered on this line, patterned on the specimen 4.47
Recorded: 12.59
